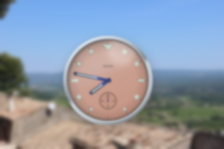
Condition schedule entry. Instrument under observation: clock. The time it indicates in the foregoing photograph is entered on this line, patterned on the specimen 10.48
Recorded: 7.47
